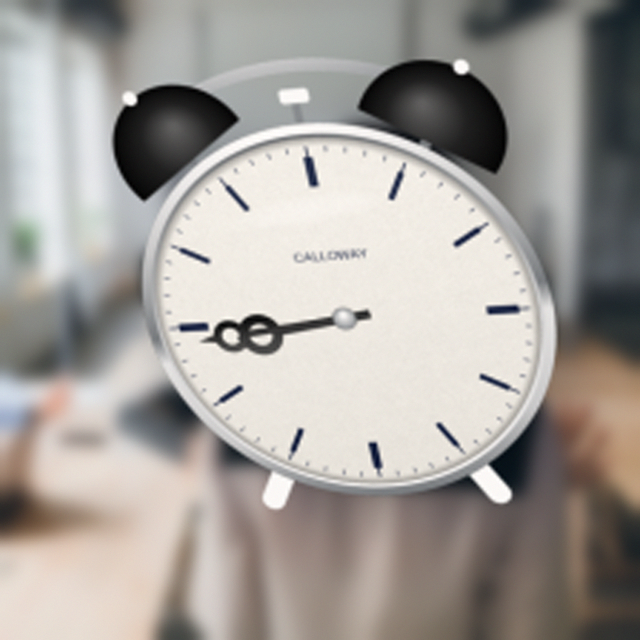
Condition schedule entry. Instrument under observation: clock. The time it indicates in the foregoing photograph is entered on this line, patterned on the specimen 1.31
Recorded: 8.44
